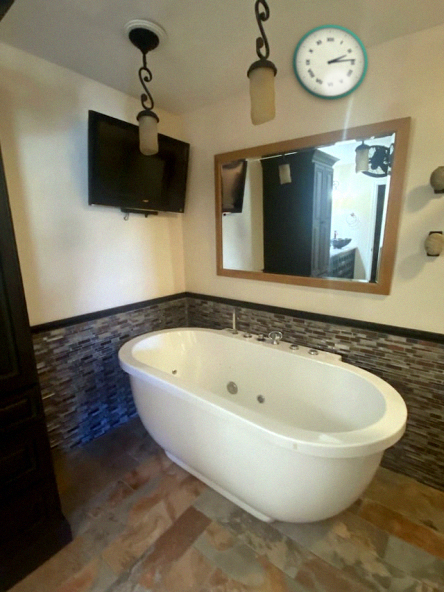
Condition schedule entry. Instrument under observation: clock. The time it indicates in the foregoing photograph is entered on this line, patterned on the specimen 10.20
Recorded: 2.14
